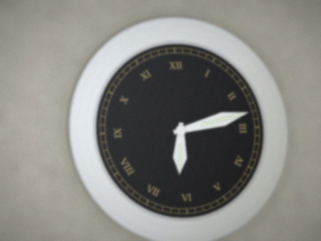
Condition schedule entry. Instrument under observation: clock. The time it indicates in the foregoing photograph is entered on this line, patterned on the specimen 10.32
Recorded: 6.13
